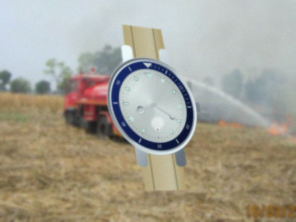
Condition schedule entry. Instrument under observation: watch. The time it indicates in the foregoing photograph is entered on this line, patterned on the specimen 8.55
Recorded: 8.20
